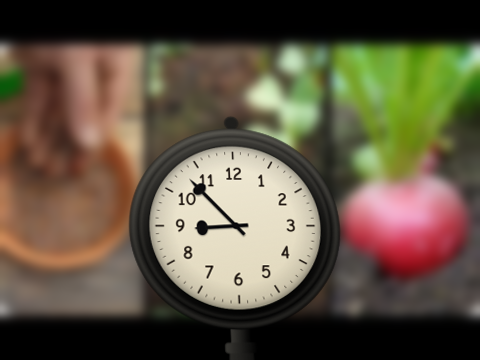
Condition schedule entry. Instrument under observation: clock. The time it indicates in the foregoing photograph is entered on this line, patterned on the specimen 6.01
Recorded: 8.53
